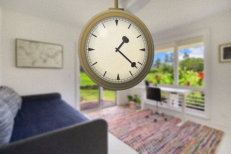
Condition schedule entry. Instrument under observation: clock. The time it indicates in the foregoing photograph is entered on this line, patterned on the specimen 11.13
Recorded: 1.22
